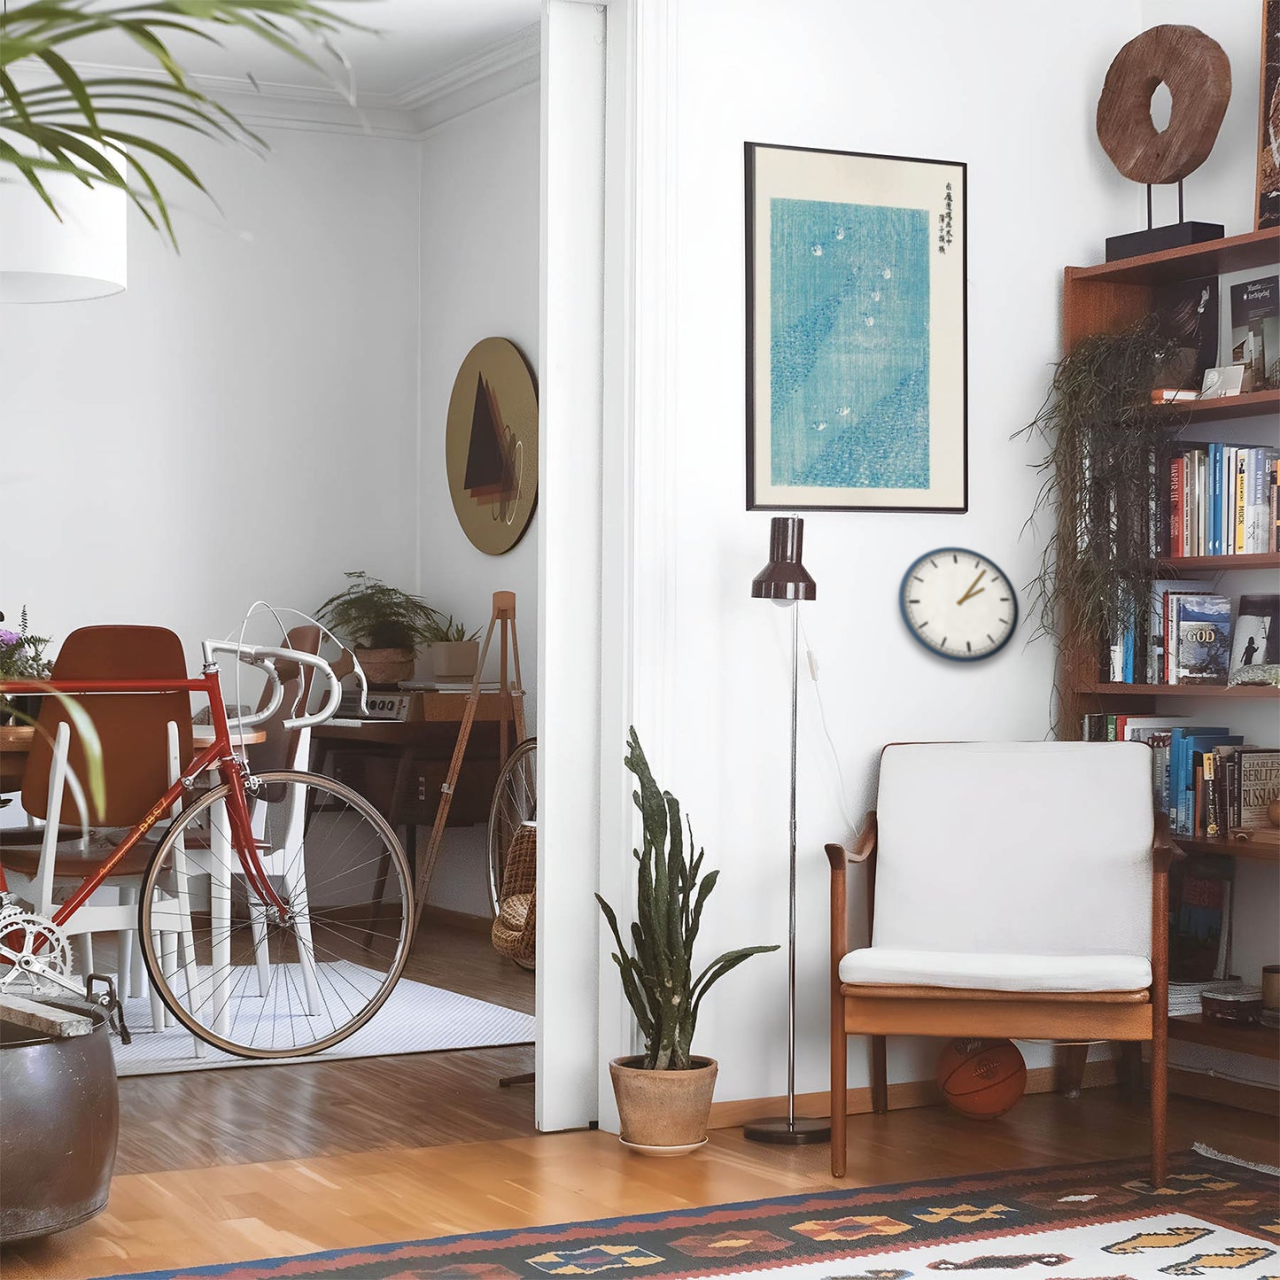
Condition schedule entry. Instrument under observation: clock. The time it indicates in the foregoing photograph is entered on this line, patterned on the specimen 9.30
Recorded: 2.07
